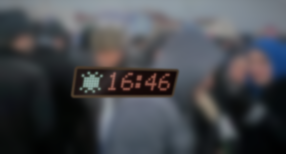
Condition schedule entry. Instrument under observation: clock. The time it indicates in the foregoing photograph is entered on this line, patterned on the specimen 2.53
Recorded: 16.46
